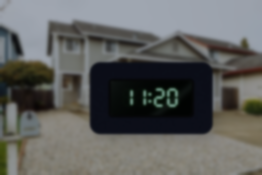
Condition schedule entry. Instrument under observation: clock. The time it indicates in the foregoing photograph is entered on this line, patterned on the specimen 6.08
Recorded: 11.20
